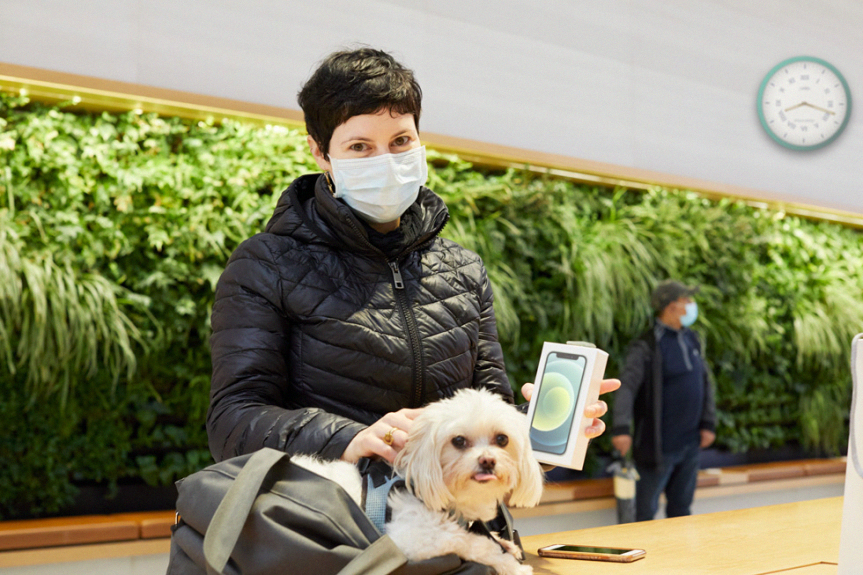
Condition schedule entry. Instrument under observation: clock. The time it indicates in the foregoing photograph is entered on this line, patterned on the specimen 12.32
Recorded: 8.18
